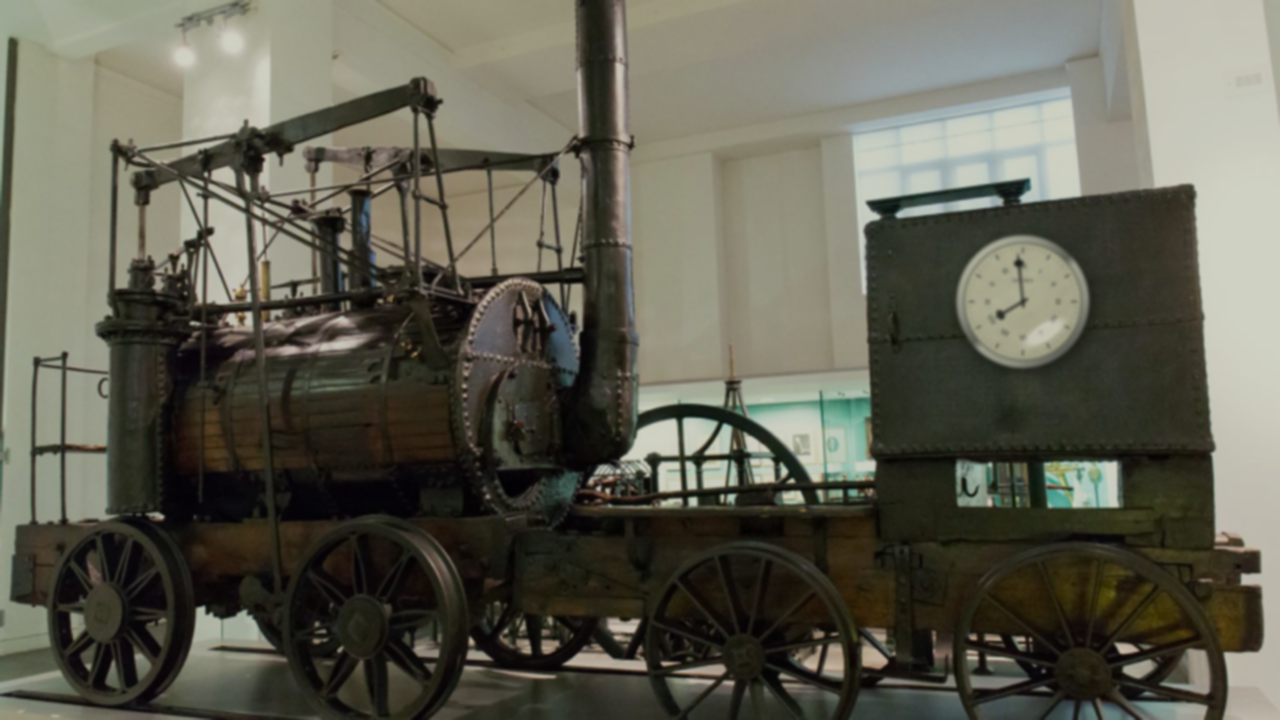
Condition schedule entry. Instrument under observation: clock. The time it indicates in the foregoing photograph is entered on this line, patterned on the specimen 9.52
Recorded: 7.59
